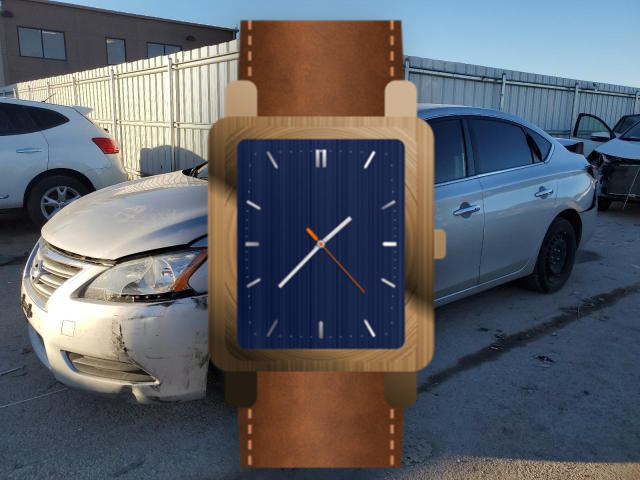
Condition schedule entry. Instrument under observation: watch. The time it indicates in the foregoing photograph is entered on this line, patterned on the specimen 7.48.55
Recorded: 1.37.23
